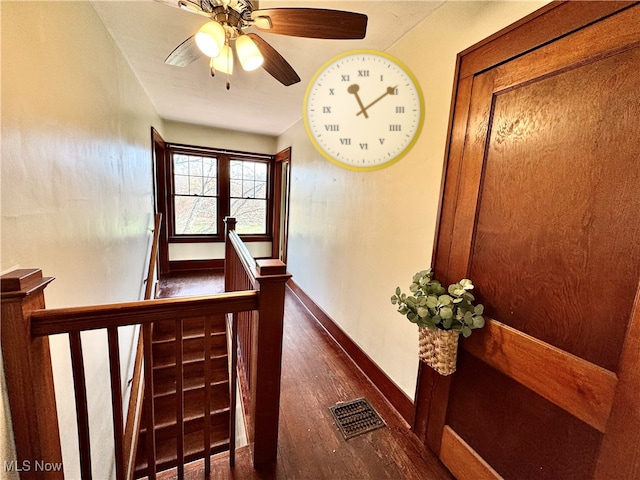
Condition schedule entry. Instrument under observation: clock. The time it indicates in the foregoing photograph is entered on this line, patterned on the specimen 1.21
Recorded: 11.09
